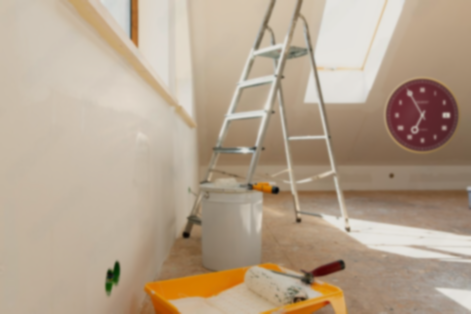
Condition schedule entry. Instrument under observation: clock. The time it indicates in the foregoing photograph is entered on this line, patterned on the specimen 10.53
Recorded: 6.55
